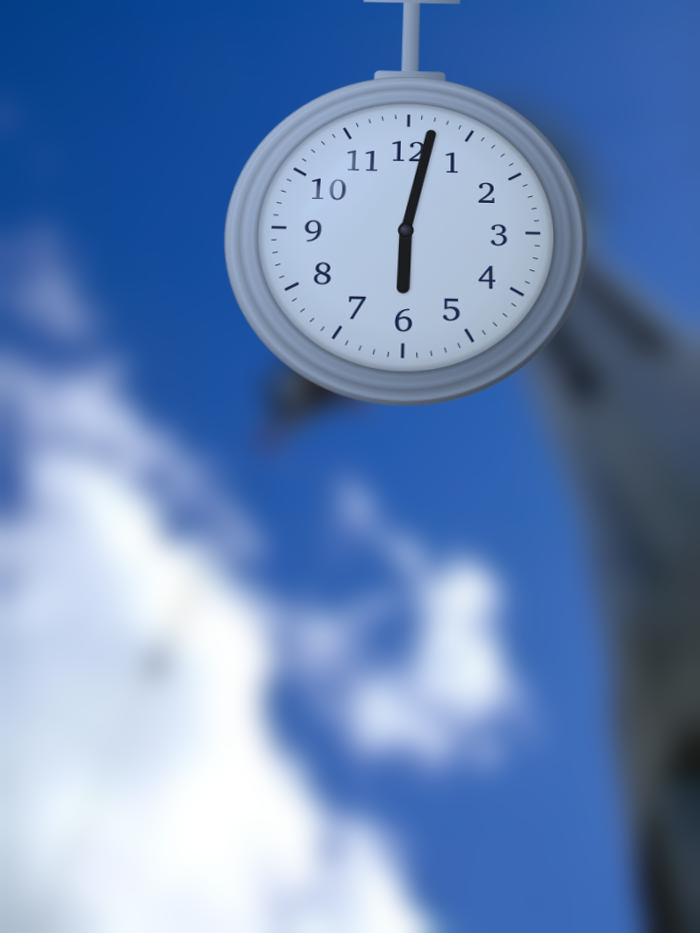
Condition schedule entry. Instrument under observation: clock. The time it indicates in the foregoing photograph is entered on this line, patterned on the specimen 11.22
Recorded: 6.02
